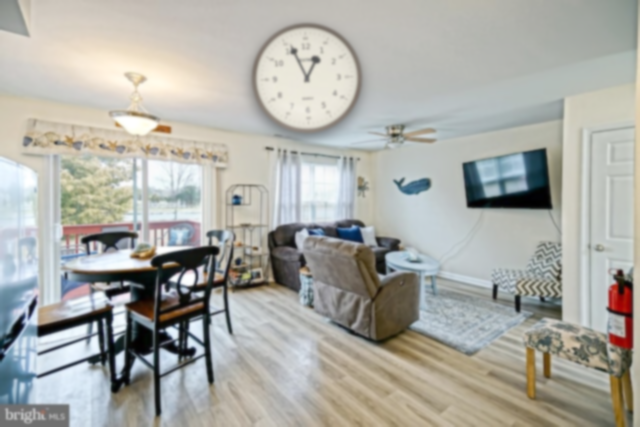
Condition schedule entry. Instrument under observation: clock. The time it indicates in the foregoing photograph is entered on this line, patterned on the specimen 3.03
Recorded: 12.56
